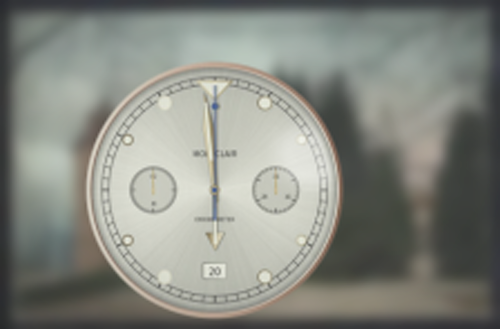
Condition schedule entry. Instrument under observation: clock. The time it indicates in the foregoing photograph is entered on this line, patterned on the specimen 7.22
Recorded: 5.59
